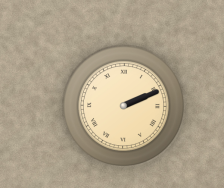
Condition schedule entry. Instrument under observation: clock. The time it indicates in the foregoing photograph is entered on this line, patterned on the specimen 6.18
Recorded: 2.11
